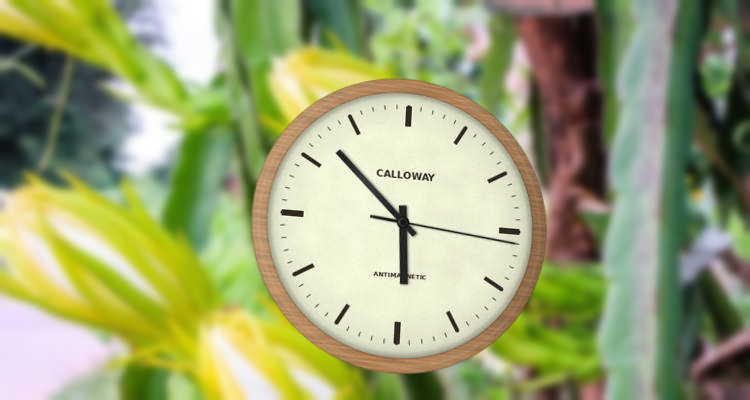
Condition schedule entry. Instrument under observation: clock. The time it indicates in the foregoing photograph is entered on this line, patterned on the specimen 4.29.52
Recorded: 5.52.16
